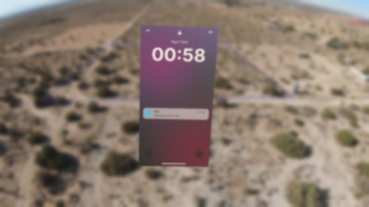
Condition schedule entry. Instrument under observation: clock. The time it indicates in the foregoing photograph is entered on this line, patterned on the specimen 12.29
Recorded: 0.58
